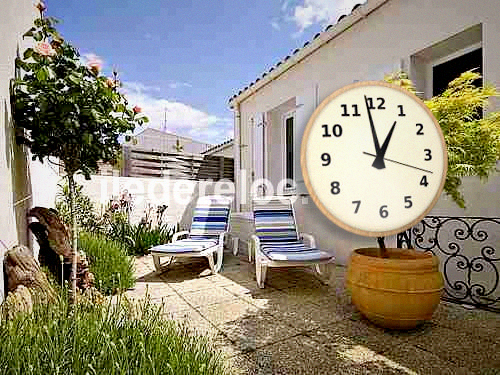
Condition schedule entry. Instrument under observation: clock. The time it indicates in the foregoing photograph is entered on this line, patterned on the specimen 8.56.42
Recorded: 12.58.18
